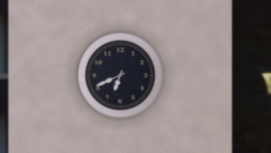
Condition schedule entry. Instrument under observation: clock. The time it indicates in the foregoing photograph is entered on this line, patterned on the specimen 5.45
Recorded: 6.41
